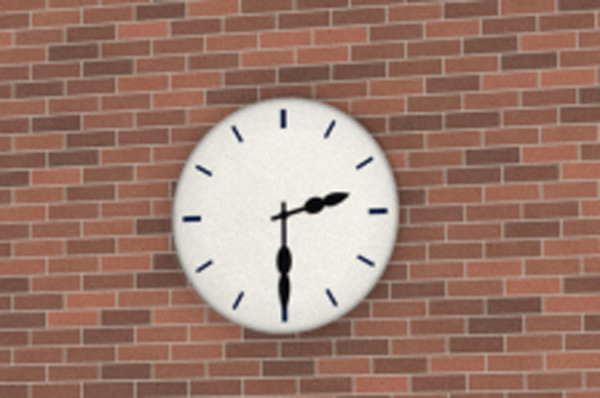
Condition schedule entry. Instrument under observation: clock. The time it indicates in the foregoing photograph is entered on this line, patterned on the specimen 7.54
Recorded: 2.30
